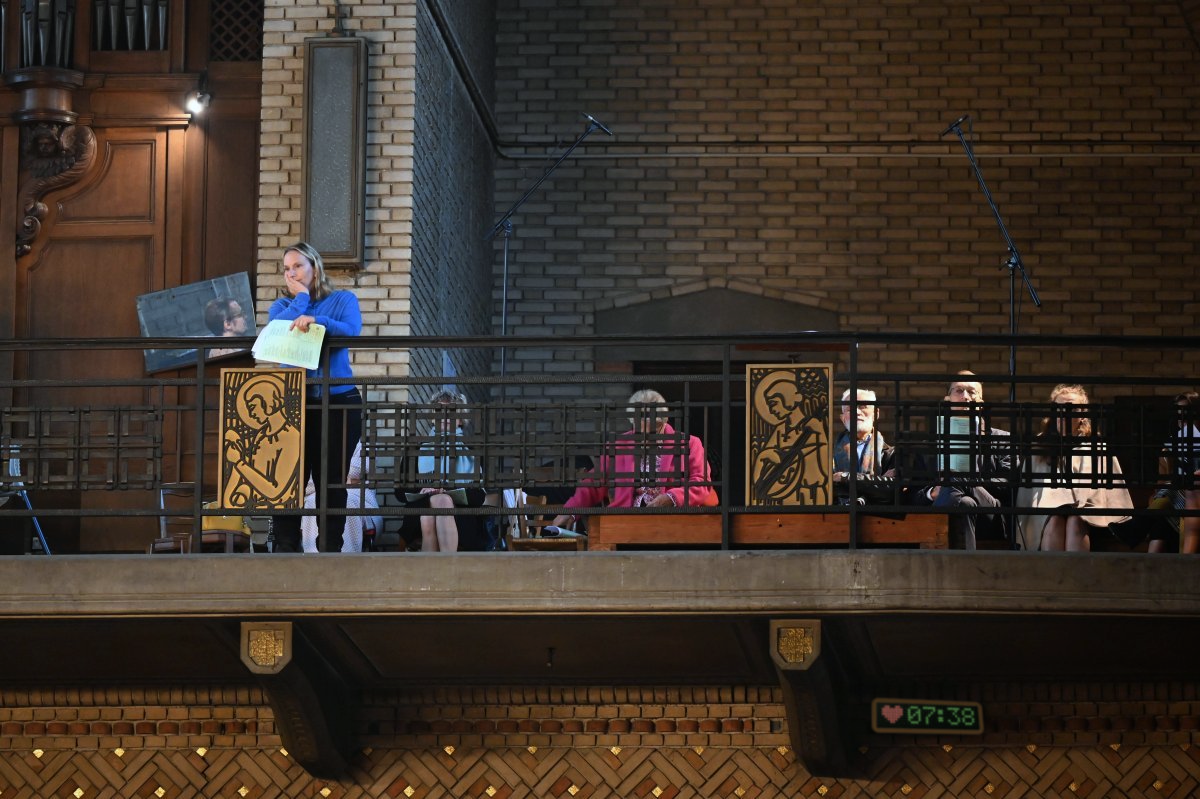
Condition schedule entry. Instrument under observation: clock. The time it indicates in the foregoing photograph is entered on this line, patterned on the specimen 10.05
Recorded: 7.38
